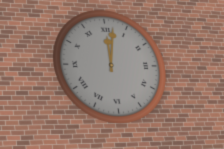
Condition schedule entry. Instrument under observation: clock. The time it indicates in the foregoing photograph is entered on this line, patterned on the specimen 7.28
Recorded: 12.02
